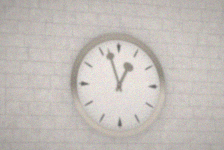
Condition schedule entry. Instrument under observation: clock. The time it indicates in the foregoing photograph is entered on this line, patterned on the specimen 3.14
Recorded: 12.57
